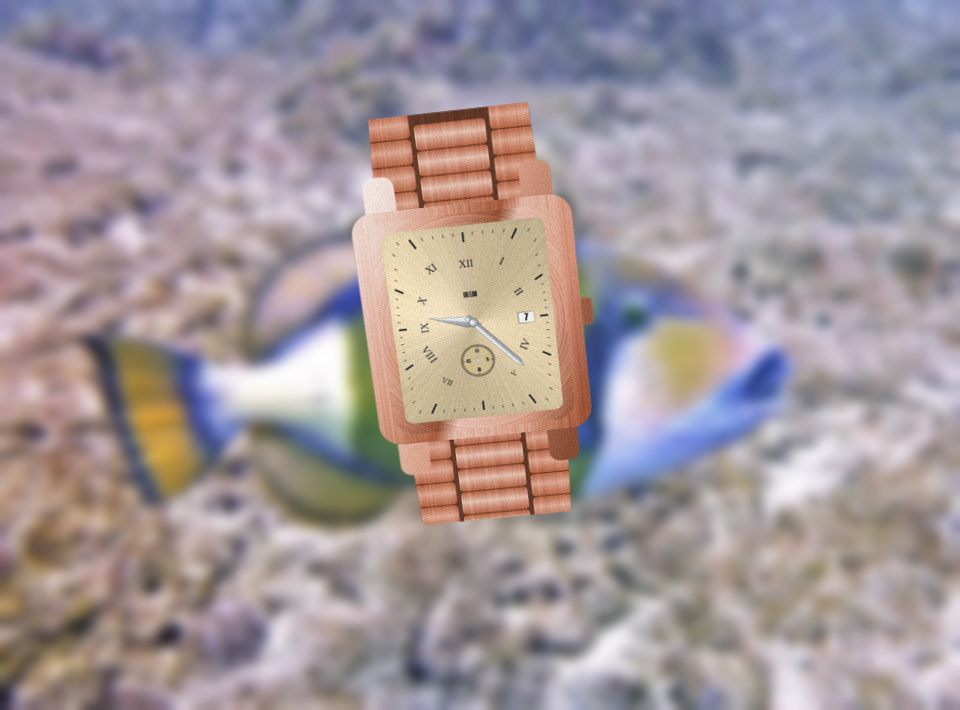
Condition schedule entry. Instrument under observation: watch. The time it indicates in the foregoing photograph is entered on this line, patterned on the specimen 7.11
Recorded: 9.23
